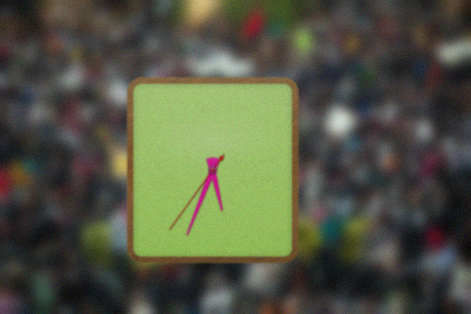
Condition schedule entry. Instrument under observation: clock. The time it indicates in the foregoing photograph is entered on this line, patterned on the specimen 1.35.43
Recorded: 5.33.36
